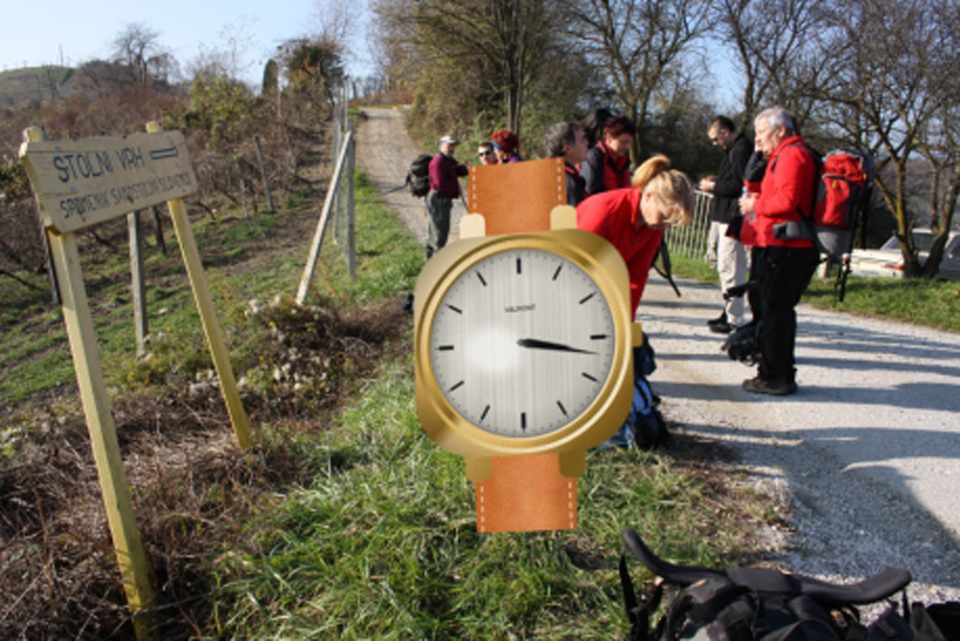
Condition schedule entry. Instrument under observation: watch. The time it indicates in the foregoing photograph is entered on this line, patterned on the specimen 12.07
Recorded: 3.17
